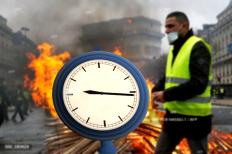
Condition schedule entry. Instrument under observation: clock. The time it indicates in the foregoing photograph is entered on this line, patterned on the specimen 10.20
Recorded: 9.16
